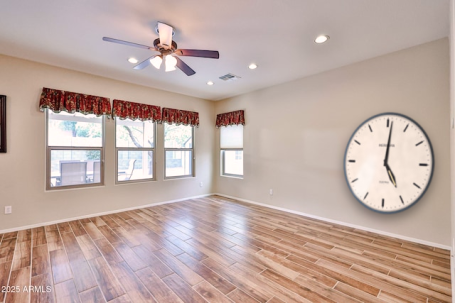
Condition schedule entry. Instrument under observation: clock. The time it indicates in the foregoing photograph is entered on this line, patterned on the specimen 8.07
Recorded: 5.01
